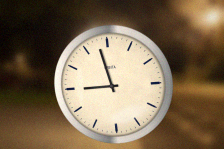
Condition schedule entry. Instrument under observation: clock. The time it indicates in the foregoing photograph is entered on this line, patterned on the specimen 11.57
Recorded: 8.58
